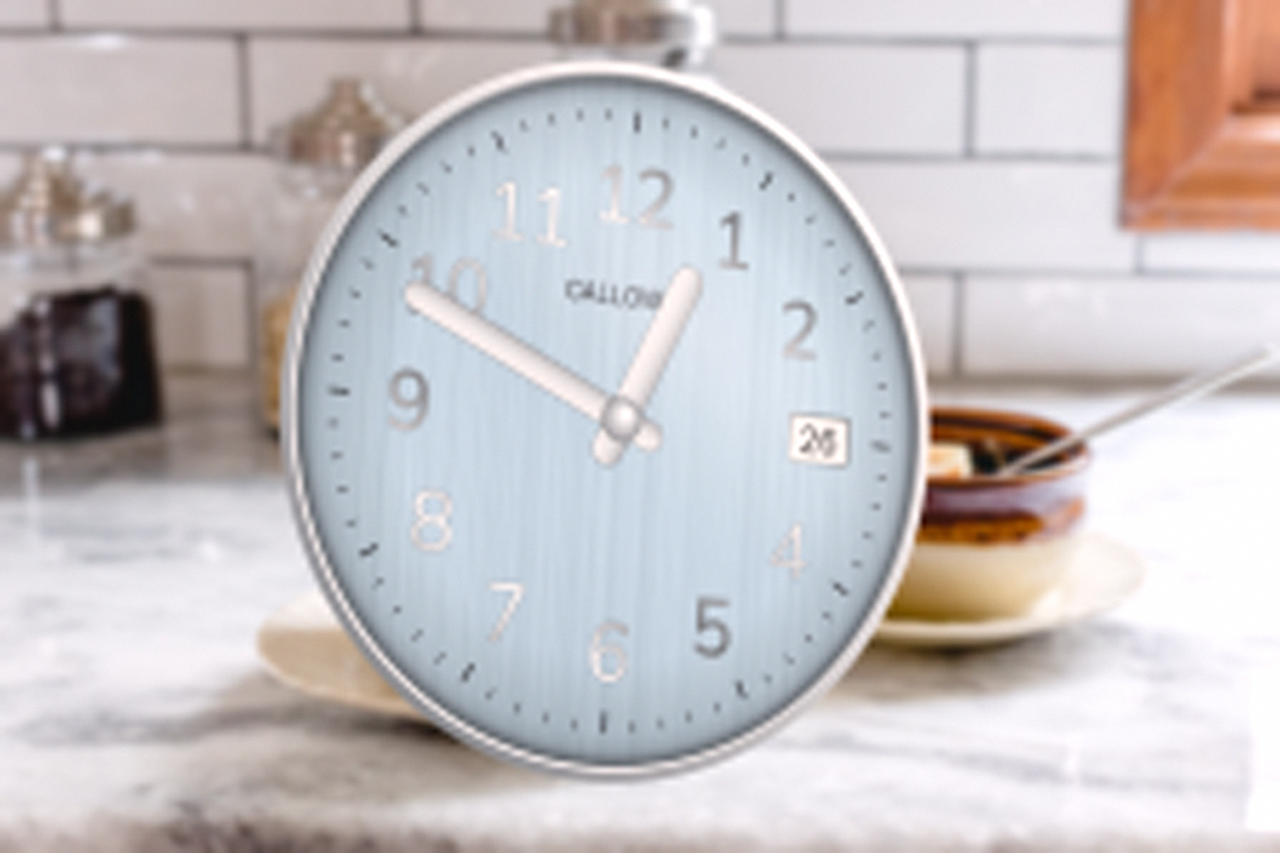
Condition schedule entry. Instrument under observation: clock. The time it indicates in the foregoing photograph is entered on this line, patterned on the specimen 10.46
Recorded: 12.49
